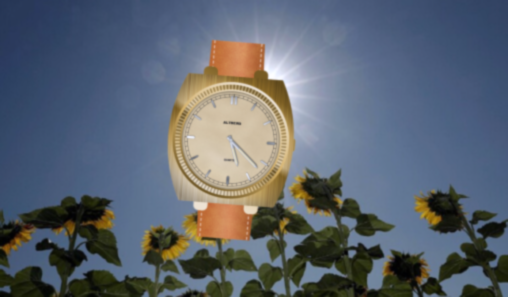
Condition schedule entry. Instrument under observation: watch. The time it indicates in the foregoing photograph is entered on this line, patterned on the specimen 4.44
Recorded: 5.22
